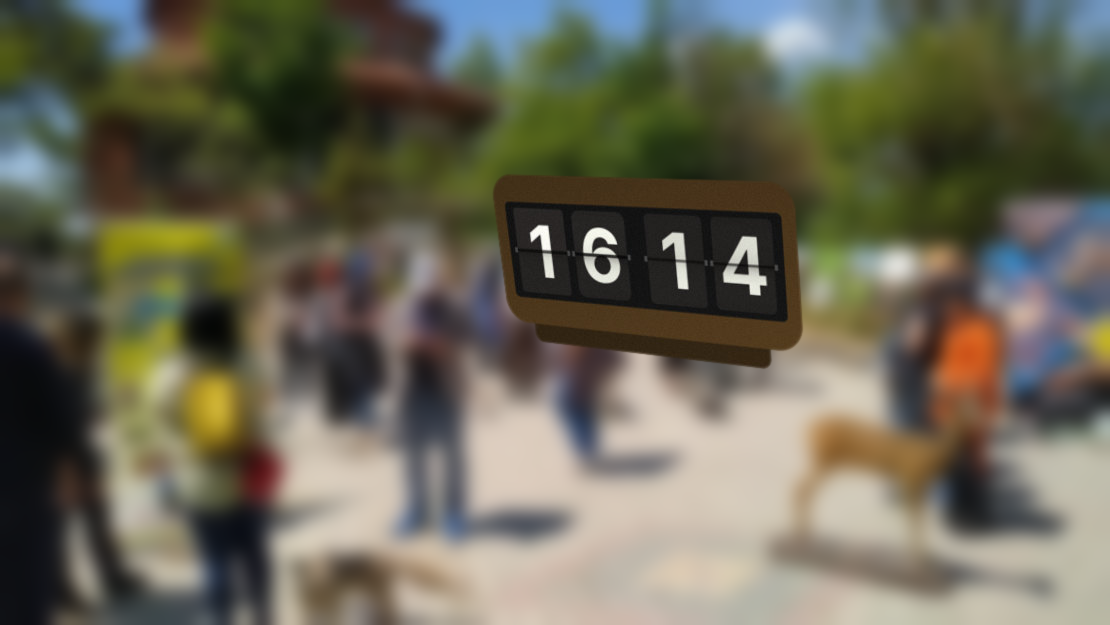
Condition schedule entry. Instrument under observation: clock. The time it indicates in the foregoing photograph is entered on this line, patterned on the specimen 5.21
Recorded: 16.14
